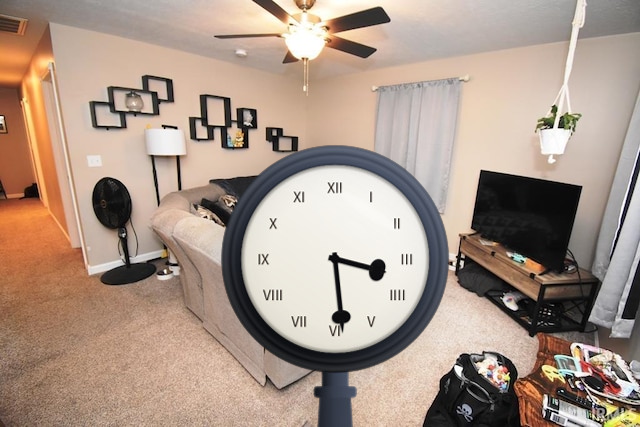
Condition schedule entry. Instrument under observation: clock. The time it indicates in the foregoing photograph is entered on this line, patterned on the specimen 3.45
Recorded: 3.29
